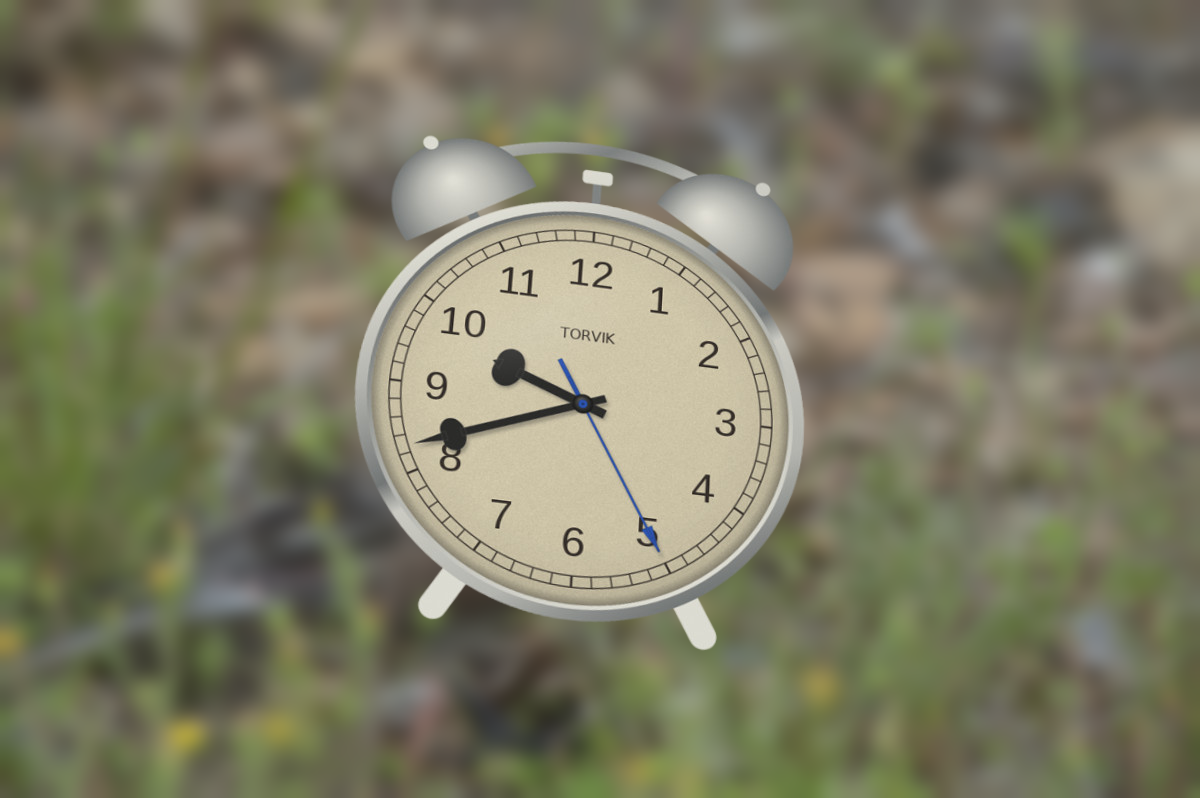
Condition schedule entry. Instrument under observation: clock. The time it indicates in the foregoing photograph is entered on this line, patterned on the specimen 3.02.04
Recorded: 9.41.25
